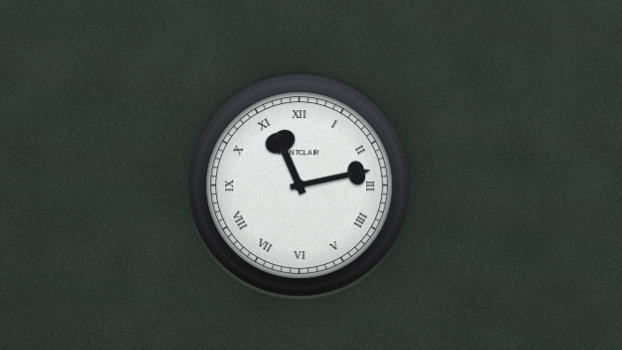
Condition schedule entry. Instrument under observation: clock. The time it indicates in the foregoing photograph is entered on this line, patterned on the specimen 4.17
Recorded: 11.13
